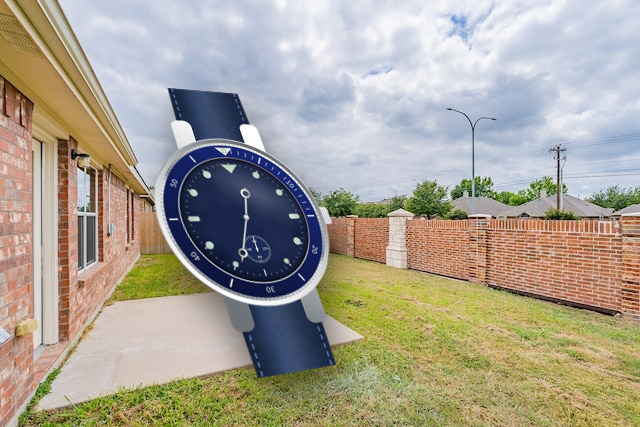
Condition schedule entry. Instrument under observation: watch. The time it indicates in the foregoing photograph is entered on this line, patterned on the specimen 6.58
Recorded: 12.34
